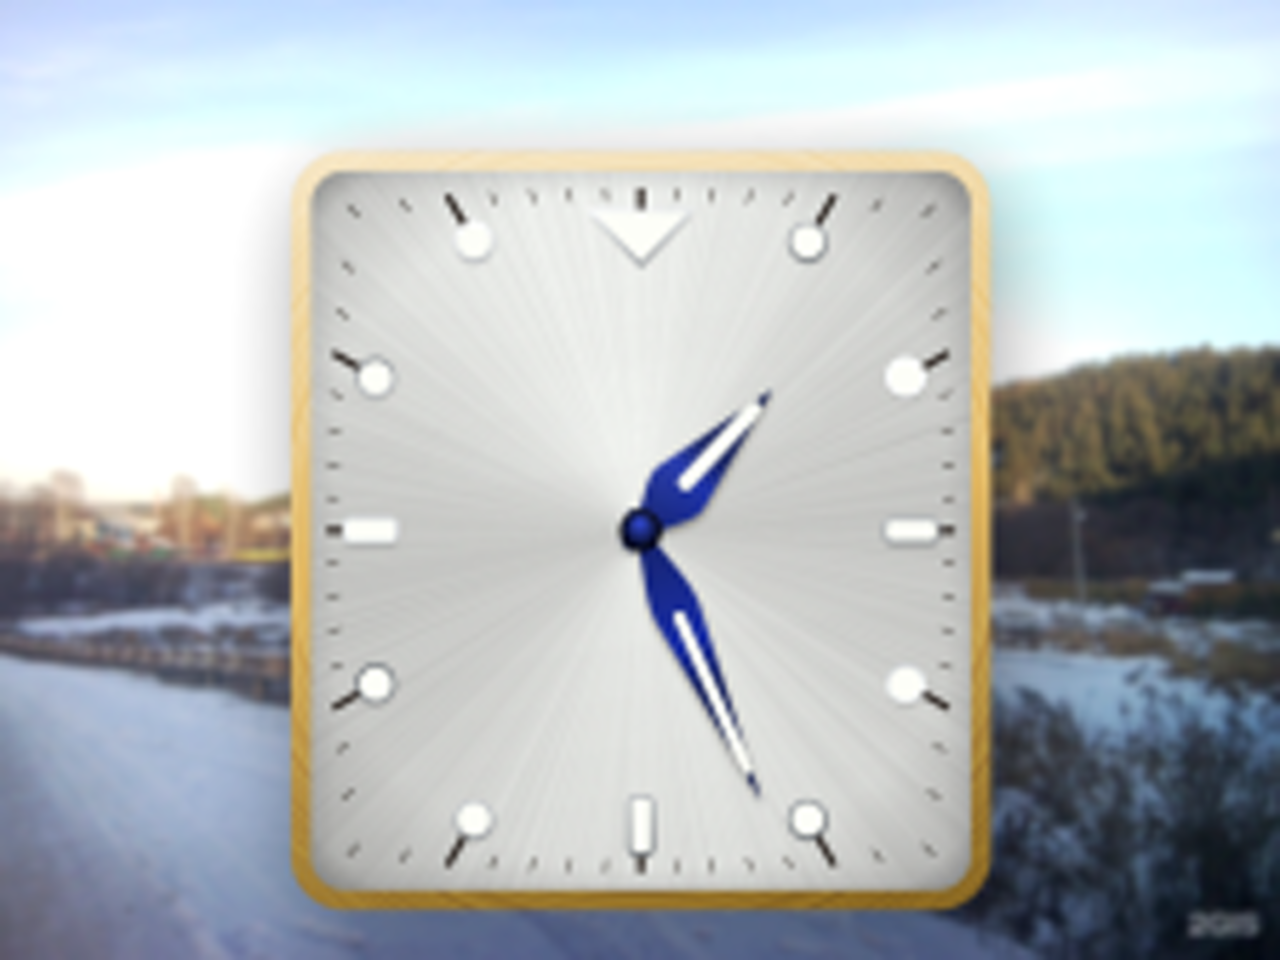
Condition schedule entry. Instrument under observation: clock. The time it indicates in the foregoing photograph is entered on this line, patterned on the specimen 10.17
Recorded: 1.26
